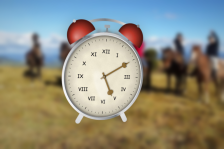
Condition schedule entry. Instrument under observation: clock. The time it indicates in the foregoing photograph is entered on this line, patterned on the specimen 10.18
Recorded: 5.10
